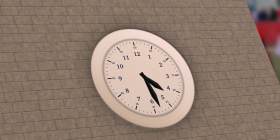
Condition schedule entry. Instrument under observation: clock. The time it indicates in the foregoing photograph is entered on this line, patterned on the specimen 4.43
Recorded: 4.28
